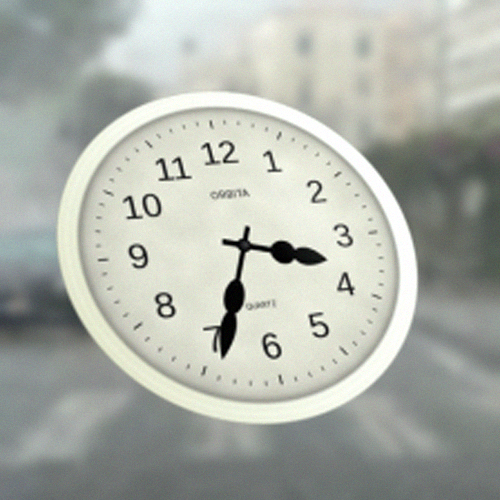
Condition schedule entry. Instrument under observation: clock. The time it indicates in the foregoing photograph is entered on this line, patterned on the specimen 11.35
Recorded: 3.34
